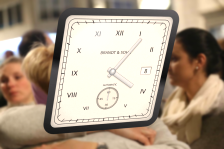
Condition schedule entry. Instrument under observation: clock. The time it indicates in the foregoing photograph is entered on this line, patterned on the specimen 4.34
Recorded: 4.06
